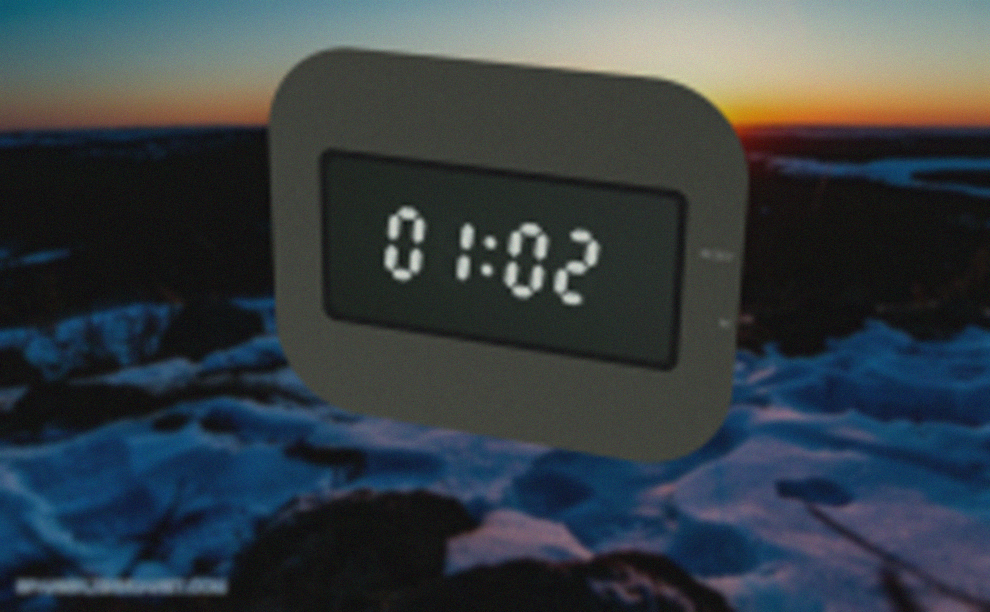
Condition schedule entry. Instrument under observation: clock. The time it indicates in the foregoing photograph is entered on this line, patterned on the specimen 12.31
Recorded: 1.02
